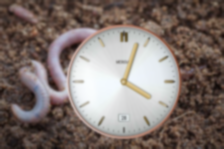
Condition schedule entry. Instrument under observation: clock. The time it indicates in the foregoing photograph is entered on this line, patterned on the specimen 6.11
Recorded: 4.03
